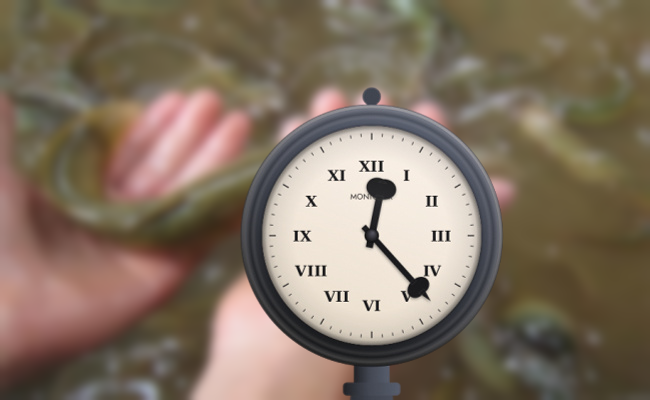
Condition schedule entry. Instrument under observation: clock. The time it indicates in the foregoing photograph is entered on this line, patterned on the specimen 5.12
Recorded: 12.23
